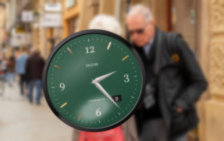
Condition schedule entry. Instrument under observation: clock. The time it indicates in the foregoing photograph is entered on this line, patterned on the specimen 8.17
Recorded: 2.24
